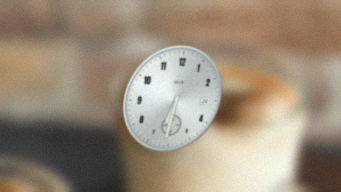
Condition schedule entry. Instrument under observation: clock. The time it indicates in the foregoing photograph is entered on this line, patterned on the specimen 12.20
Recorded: 6.31
